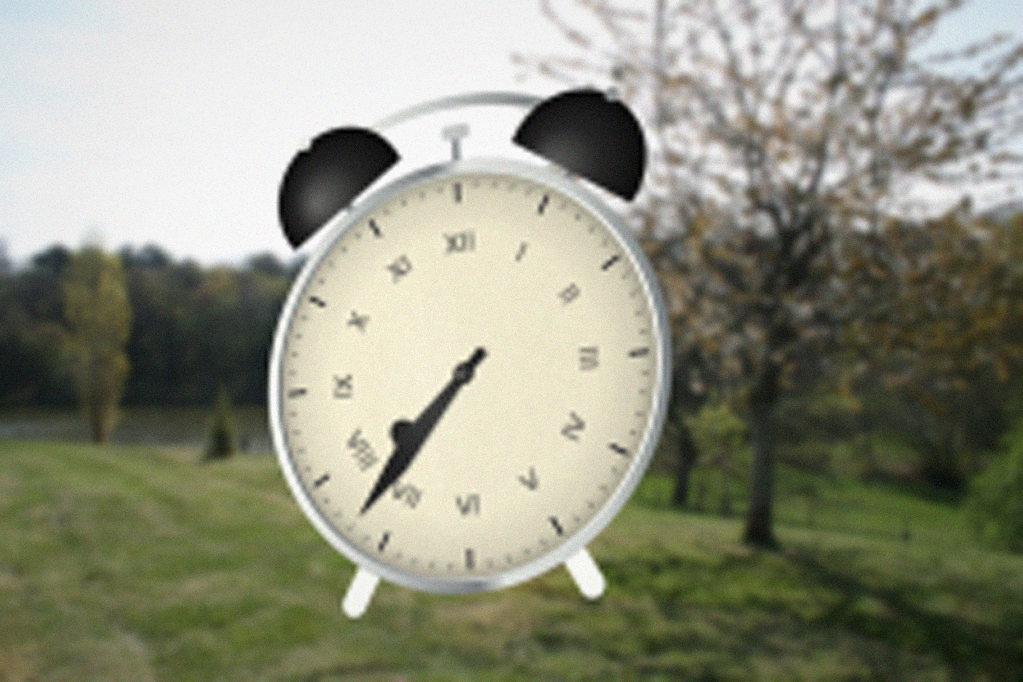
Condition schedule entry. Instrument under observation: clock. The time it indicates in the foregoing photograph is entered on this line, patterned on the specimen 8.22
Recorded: 7.37
